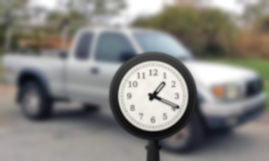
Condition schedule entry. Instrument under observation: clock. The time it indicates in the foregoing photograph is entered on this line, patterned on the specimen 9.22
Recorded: 1.19
